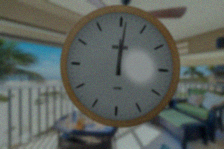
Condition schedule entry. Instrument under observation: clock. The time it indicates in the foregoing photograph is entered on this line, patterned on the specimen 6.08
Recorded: 12.01
